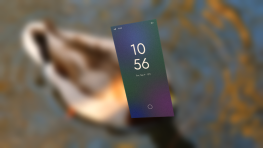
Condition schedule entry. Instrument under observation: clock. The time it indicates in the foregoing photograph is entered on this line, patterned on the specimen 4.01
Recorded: 10.56
